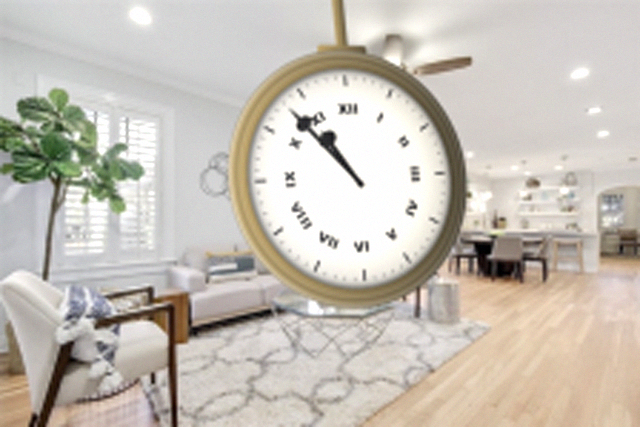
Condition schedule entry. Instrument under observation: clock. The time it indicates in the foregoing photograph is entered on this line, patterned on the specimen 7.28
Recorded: 10.53
